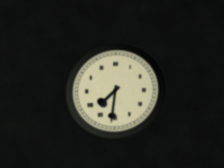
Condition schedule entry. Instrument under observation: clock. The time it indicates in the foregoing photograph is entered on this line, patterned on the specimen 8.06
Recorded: 7.31
